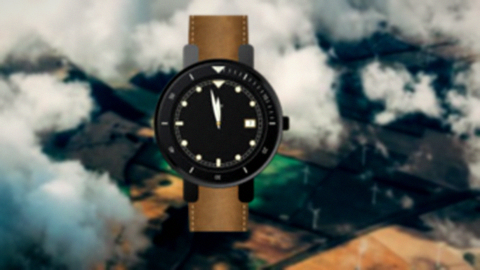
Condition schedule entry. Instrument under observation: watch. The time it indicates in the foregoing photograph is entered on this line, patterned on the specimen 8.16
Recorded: 11.58
